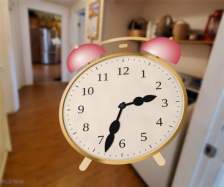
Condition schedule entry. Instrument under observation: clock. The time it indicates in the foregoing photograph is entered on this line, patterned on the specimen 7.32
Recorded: 2.33
